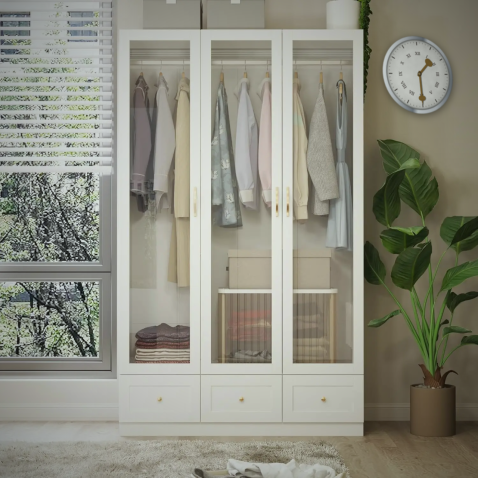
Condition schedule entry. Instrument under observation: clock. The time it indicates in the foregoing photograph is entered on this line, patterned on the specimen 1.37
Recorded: 1.30
